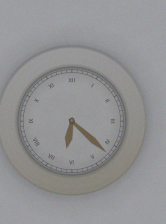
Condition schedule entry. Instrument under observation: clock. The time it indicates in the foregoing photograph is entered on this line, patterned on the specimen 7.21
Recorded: 6.22
